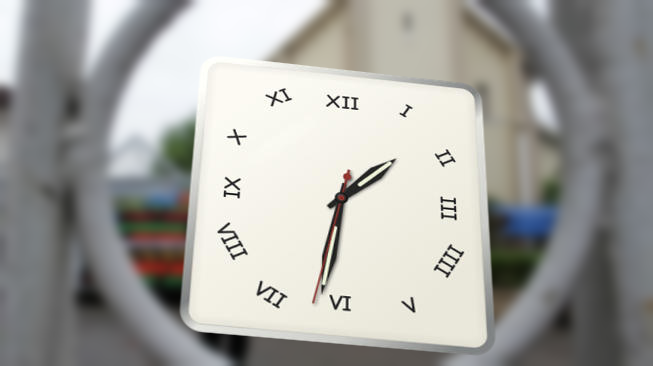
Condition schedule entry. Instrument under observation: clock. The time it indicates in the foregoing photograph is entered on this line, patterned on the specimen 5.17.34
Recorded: 1.31.32
